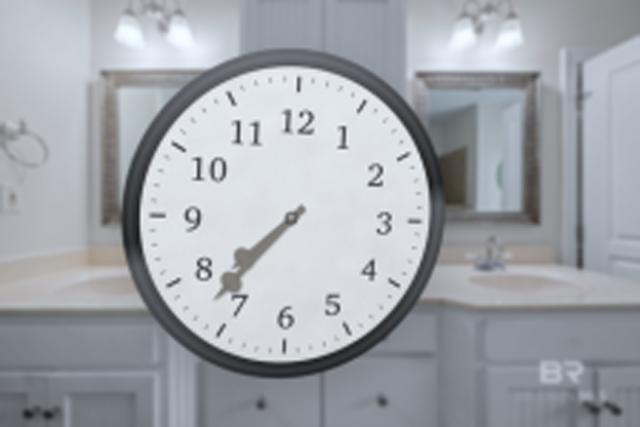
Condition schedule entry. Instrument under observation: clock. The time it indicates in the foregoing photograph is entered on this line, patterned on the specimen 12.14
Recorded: 7.37
